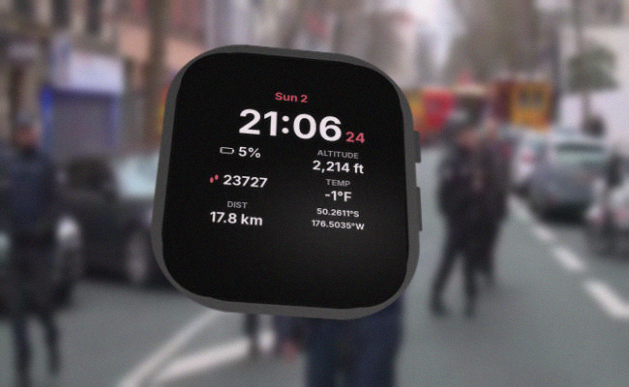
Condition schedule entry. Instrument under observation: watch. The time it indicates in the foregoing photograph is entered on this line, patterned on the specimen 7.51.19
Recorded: 21.06.24
